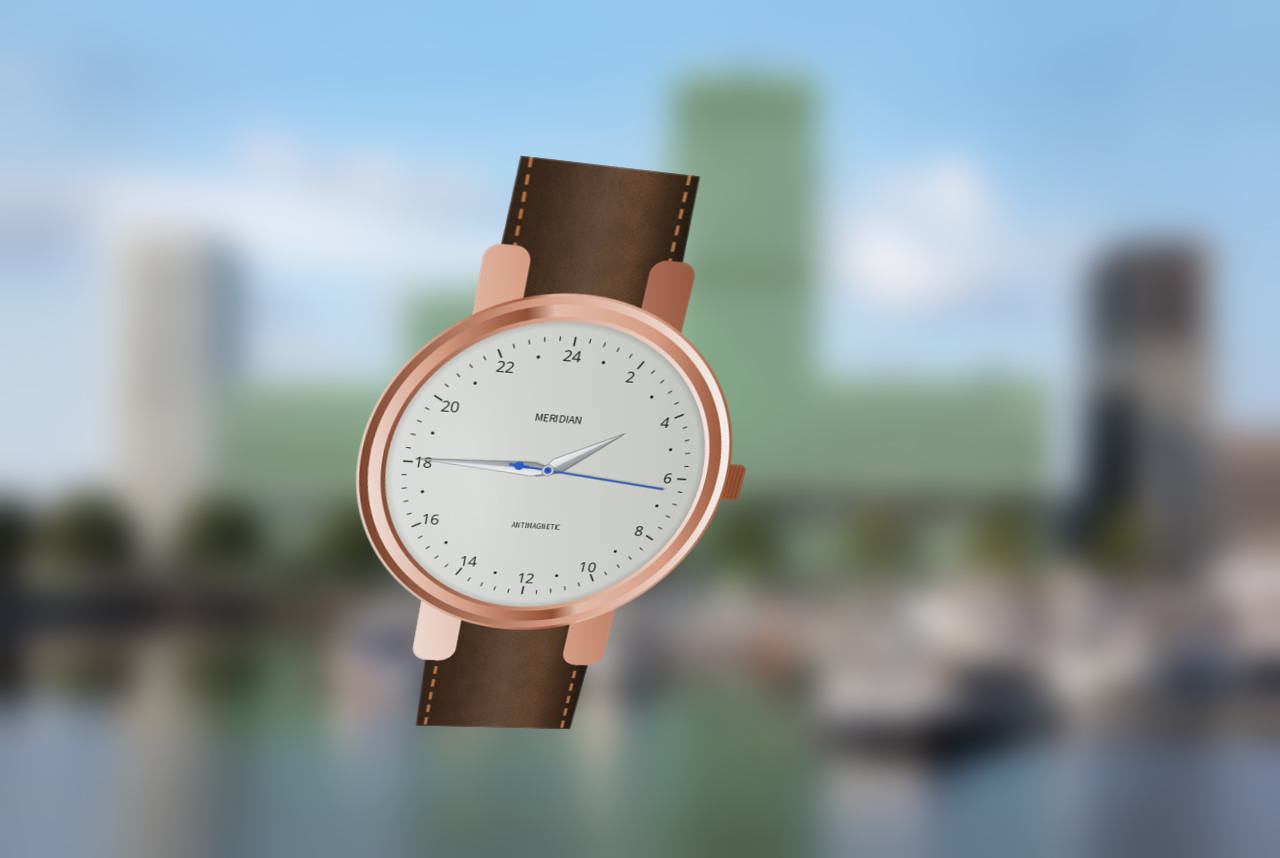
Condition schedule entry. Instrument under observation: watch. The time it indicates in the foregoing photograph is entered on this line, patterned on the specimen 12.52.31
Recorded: 3.45.16
